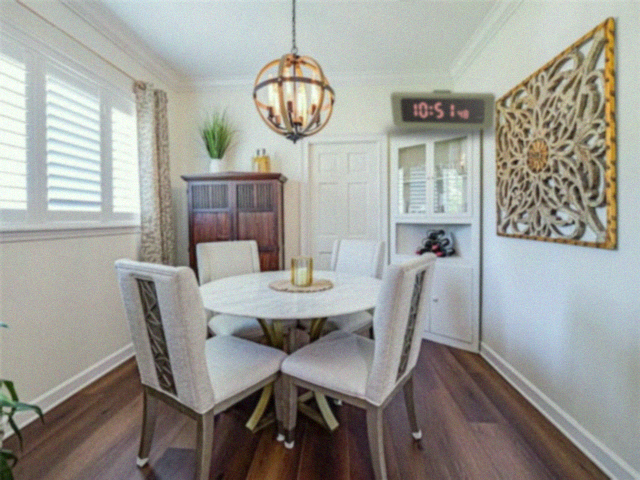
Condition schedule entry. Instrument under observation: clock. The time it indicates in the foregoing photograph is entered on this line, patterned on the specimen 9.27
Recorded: 10.51
